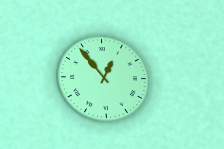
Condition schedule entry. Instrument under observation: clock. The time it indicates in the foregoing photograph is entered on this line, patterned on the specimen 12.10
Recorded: 12.54
